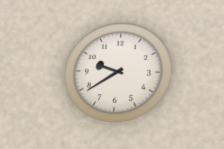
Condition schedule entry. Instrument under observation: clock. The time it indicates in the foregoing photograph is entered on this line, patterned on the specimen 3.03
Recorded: 9.39
